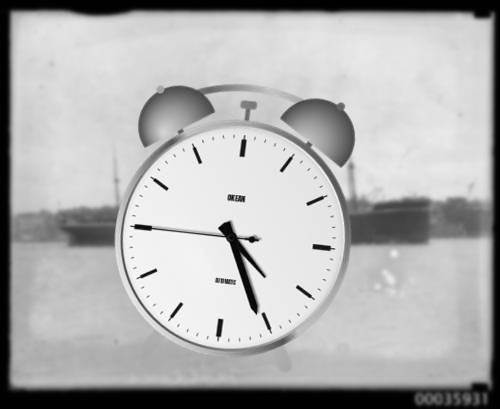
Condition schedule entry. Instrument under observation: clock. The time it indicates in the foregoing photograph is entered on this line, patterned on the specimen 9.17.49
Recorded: 4.25.45
